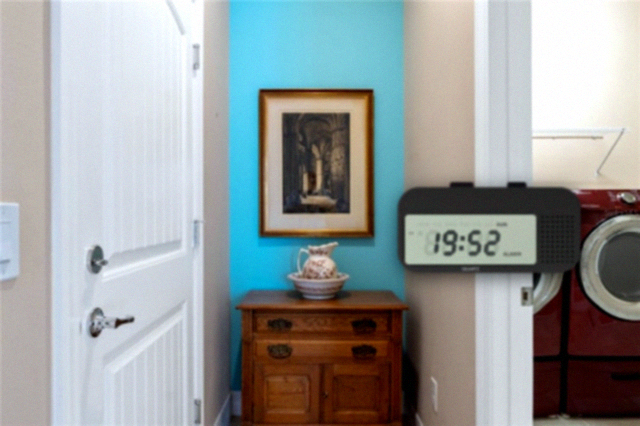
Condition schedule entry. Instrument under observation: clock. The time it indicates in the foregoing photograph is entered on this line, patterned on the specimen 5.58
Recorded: 19.52
